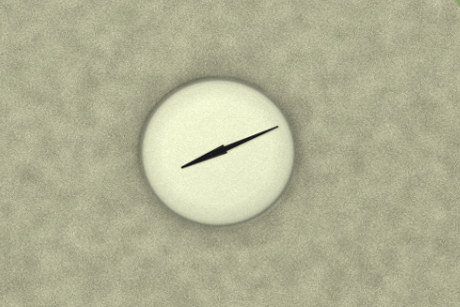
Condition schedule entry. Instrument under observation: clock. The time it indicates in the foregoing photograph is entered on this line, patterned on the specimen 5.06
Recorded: 8.11
